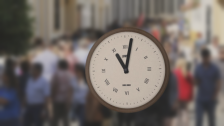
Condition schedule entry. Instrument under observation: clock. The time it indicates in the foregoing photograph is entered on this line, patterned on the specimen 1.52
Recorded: 11.02
